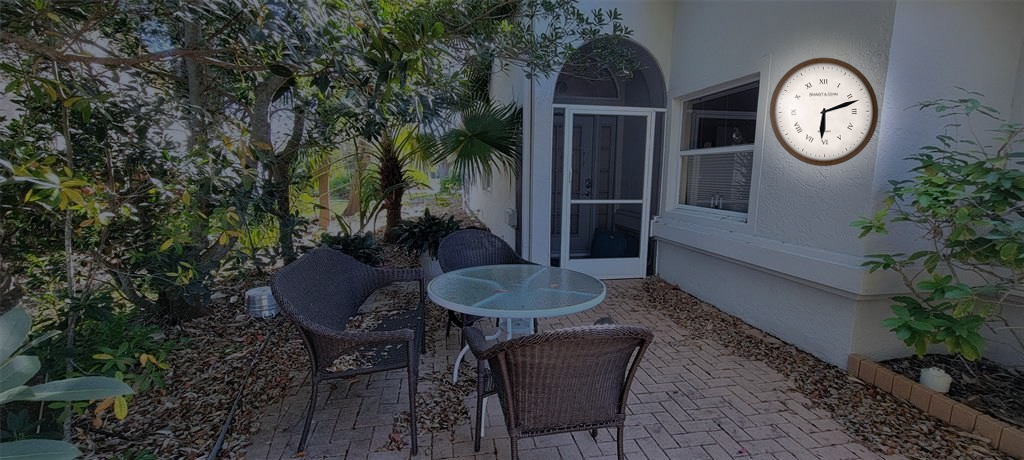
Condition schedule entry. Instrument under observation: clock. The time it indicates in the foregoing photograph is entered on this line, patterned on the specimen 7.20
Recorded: 6.12
